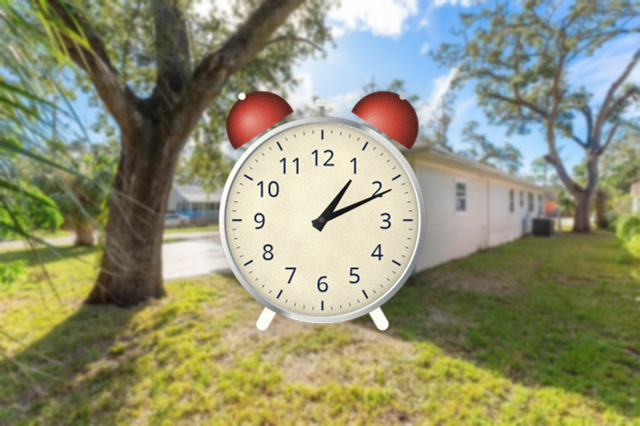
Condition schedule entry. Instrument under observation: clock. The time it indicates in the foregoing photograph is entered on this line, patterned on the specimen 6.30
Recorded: 1.11
